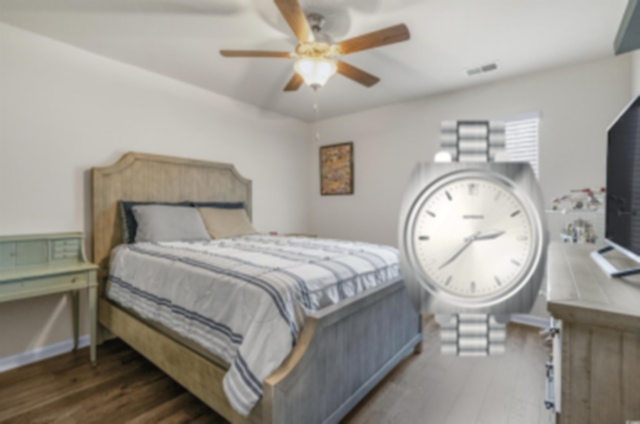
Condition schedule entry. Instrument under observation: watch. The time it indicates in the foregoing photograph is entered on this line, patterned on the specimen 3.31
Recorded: 2.38
